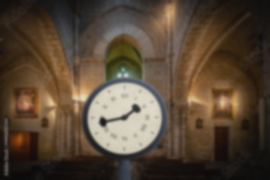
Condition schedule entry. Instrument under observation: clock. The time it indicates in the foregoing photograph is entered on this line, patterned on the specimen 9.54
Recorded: 1.43
